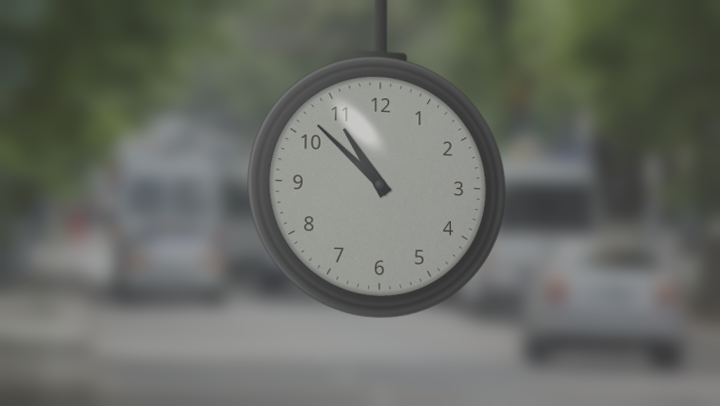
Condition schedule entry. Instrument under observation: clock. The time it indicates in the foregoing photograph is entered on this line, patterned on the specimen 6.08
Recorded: 10.52
